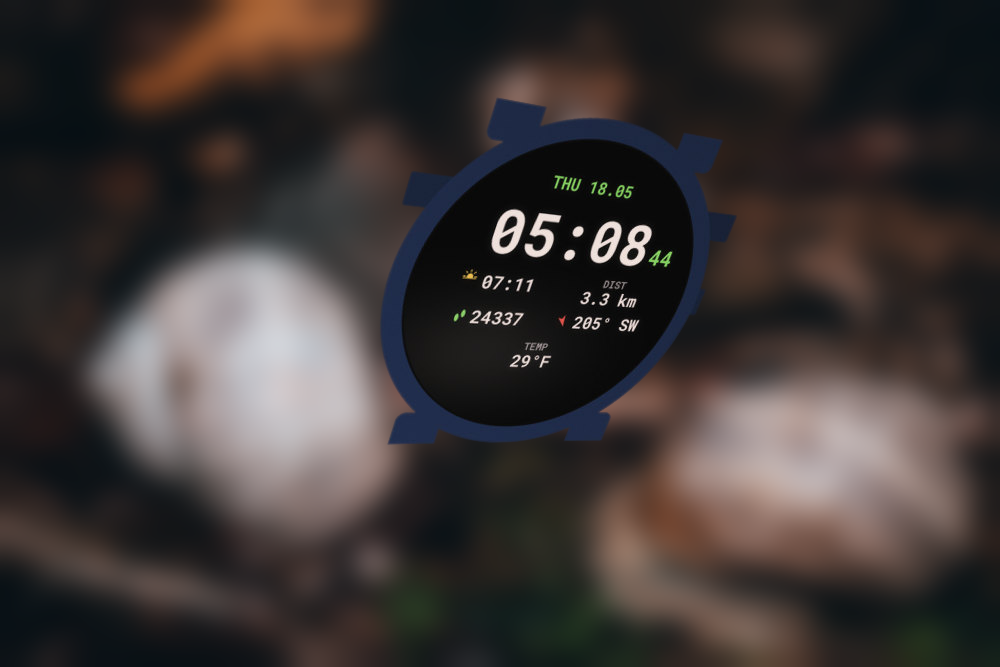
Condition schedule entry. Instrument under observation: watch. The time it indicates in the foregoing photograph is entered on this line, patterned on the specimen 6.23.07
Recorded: 5.08.44
